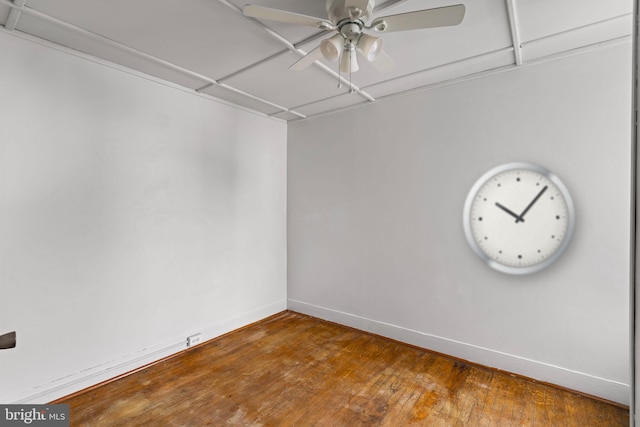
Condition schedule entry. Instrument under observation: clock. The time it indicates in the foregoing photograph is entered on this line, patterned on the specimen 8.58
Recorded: 10.07
